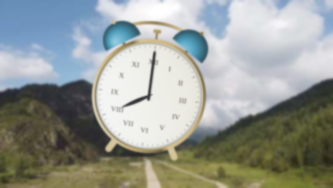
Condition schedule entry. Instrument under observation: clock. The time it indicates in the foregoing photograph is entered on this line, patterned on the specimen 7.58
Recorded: 8.00
